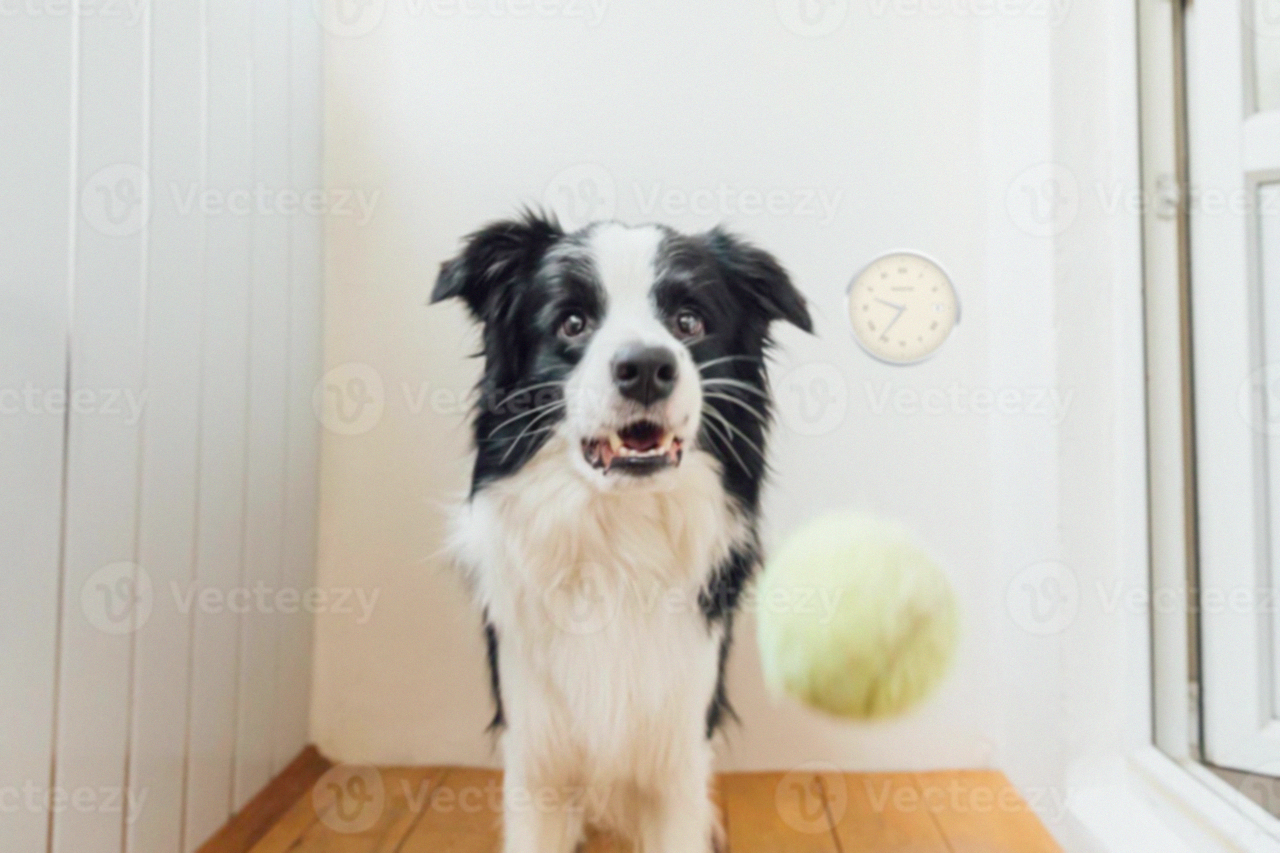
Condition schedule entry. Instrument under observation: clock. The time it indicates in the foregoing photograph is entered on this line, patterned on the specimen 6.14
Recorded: 9.36
